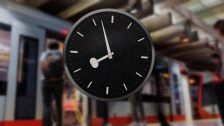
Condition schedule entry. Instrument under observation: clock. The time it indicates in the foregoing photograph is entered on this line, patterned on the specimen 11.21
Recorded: 7.57
